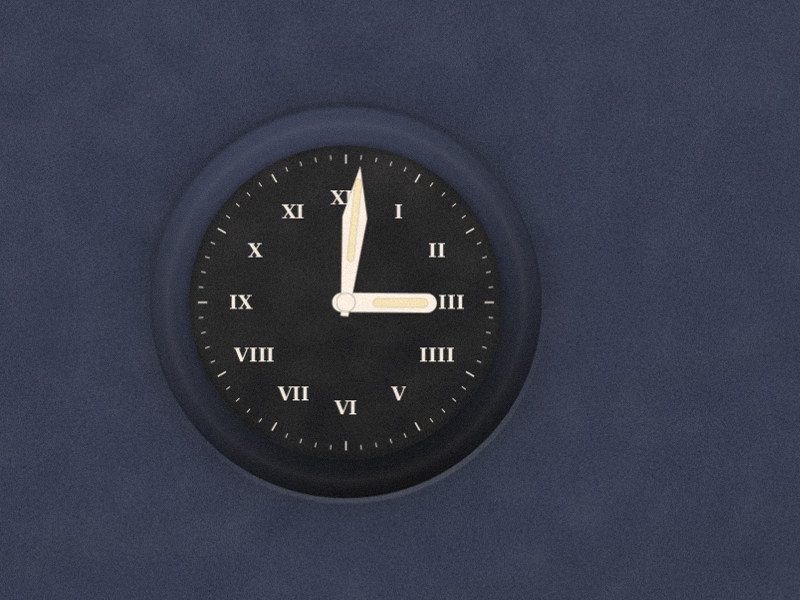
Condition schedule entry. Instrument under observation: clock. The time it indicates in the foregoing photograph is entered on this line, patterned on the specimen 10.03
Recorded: 3.01
